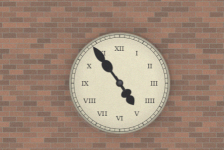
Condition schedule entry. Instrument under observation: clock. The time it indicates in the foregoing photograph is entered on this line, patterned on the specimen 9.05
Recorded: 4.54
